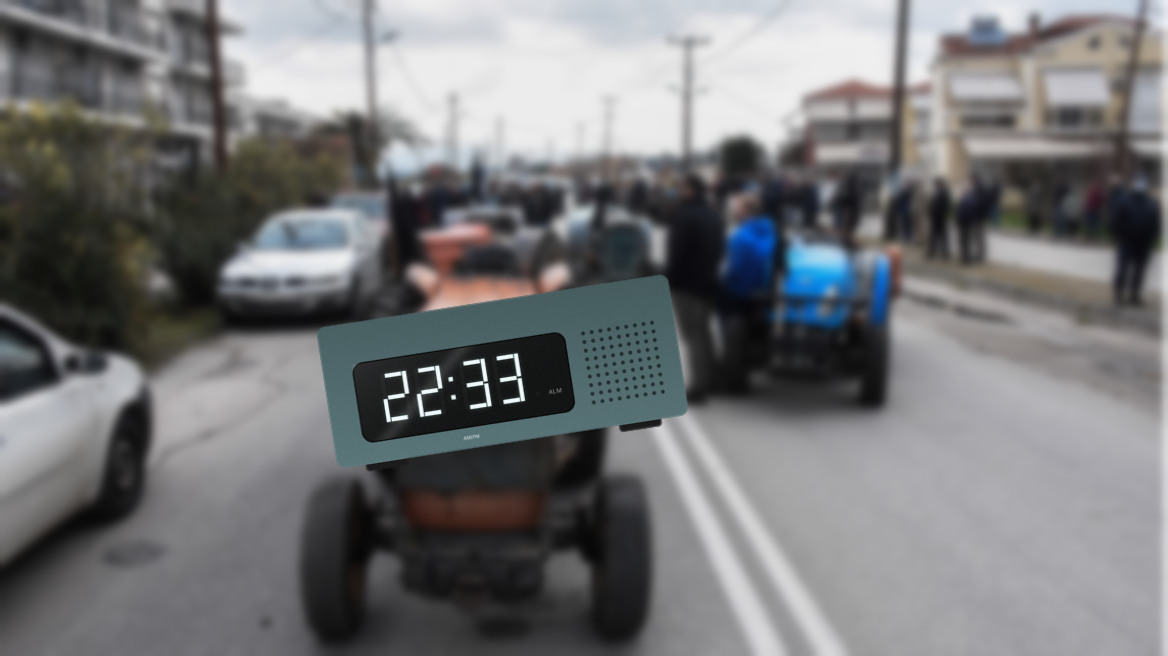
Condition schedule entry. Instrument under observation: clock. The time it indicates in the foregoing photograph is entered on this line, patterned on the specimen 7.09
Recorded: 22.33
